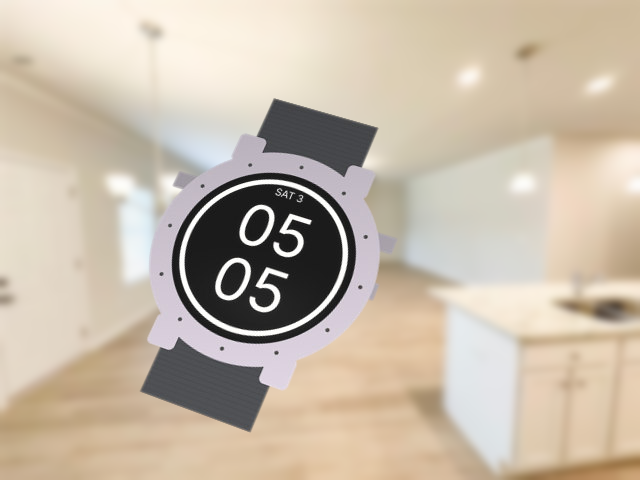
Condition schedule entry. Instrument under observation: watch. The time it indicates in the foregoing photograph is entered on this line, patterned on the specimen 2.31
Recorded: 5.05
